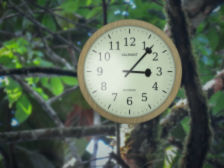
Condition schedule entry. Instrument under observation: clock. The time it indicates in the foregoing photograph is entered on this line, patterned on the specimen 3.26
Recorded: 3.07
